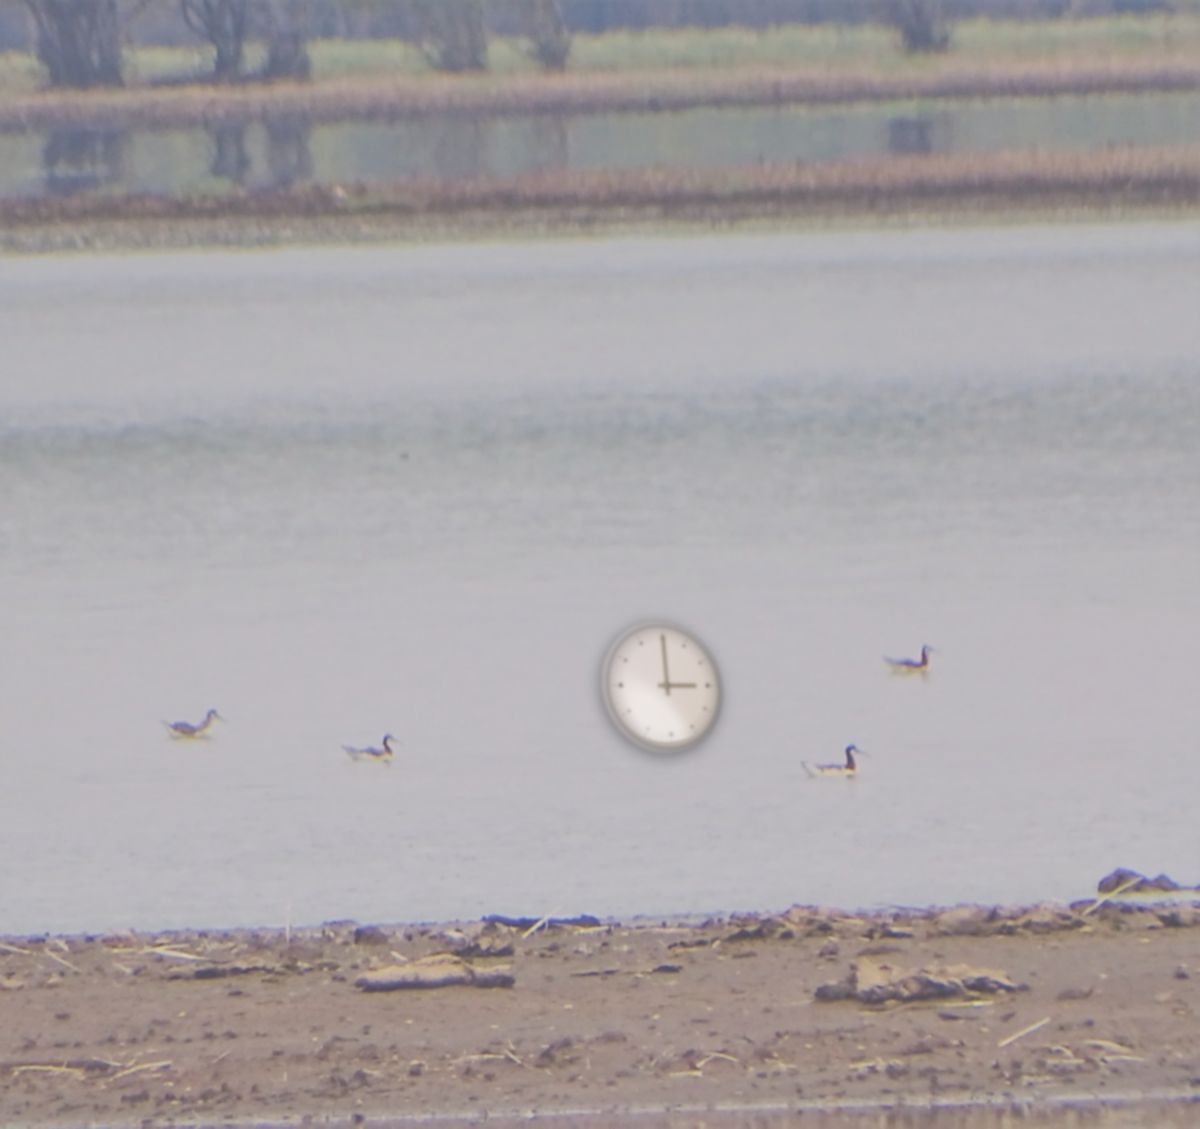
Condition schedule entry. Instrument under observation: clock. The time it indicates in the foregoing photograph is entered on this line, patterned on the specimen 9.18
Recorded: 3.00
